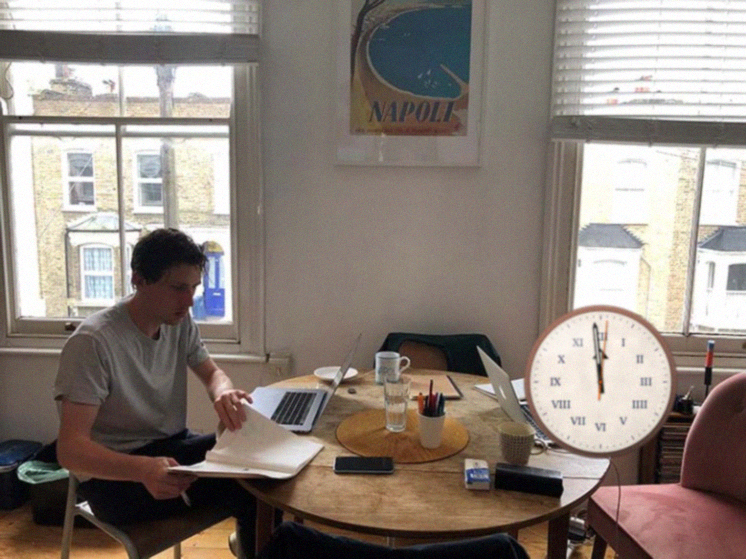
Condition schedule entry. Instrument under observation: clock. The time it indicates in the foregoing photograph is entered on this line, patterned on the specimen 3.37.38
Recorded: 11.59.01
